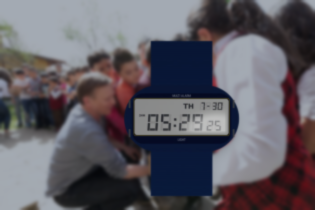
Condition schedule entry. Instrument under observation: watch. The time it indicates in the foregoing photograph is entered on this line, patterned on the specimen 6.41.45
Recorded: 5.29.25
